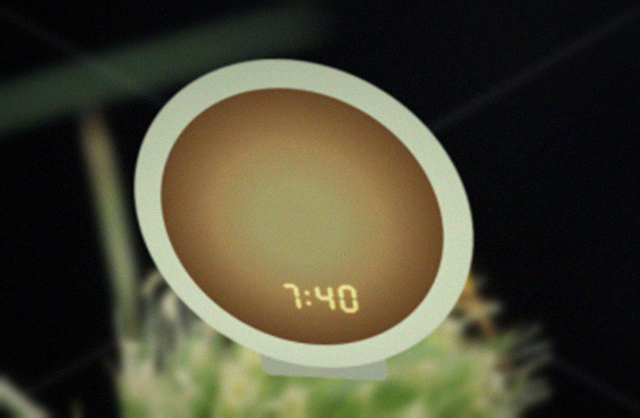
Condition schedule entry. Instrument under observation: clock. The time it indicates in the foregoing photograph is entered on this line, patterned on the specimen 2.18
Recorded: 7.40
